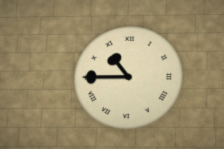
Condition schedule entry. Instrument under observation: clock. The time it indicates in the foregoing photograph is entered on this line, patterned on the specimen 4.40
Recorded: 10.45
